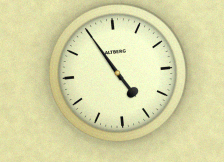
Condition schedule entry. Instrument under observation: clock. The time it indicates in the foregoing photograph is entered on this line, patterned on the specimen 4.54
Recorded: 4.55
